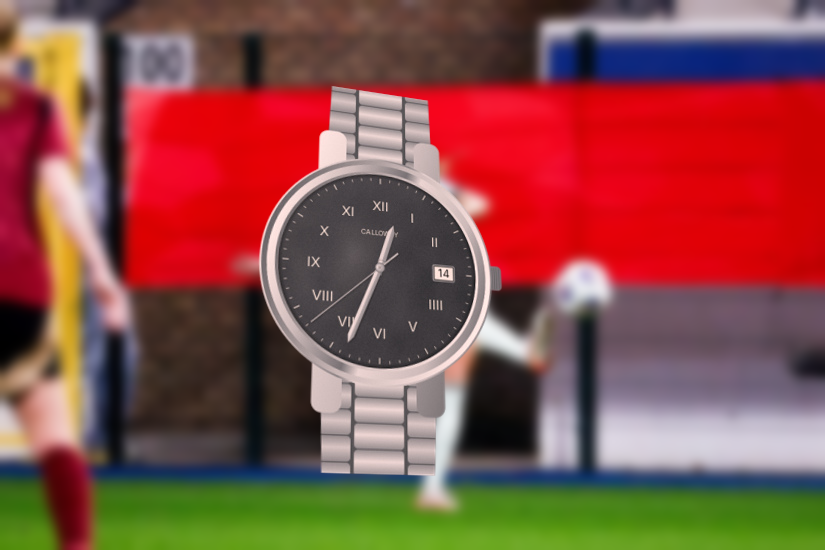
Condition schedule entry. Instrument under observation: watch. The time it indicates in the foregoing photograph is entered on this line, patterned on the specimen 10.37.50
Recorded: 12.33.38
